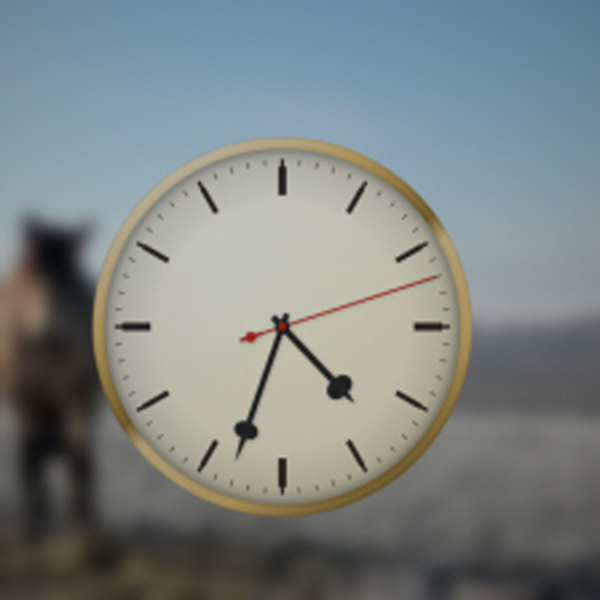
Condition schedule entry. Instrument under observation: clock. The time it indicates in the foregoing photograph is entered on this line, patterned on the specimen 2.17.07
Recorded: 4.33.12
